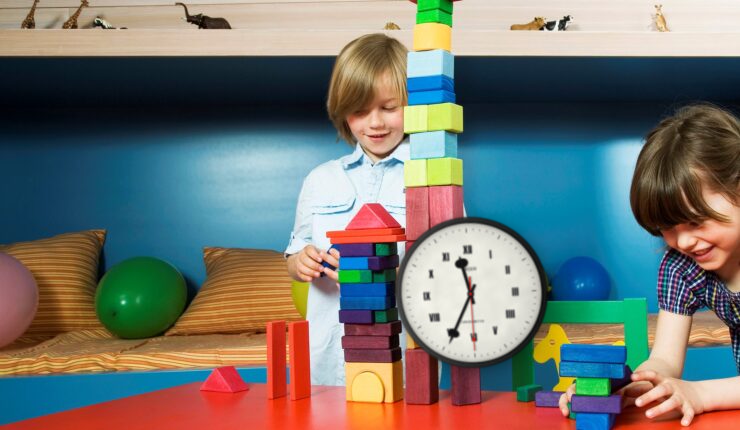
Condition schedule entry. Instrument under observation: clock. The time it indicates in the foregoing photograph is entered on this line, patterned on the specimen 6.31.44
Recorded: 11.34.30
